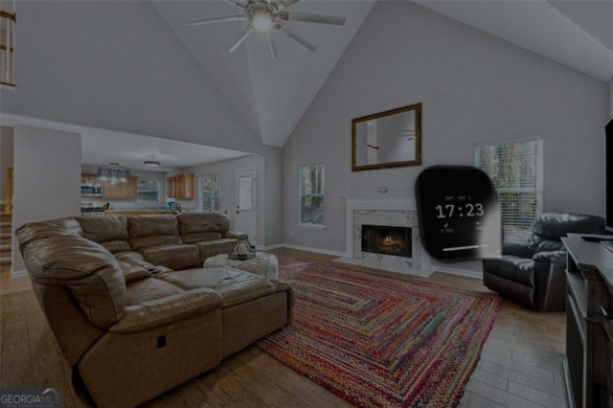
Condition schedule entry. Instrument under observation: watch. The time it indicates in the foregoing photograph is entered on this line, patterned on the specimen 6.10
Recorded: 17.23
